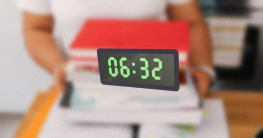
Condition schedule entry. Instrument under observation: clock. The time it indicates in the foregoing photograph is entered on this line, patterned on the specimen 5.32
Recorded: 6.32
